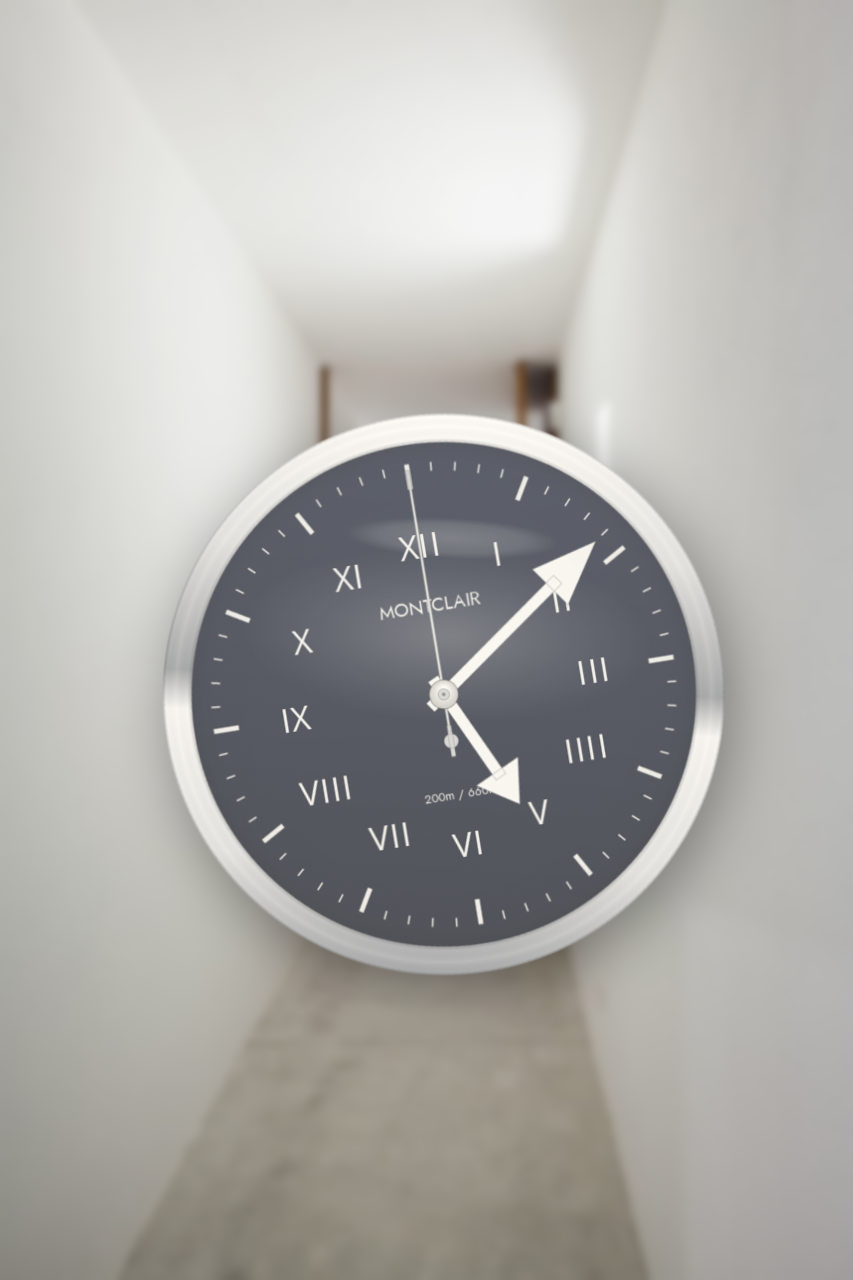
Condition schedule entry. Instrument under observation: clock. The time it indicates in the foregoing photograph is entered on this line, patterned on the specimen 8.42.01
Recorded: 5.09.00
